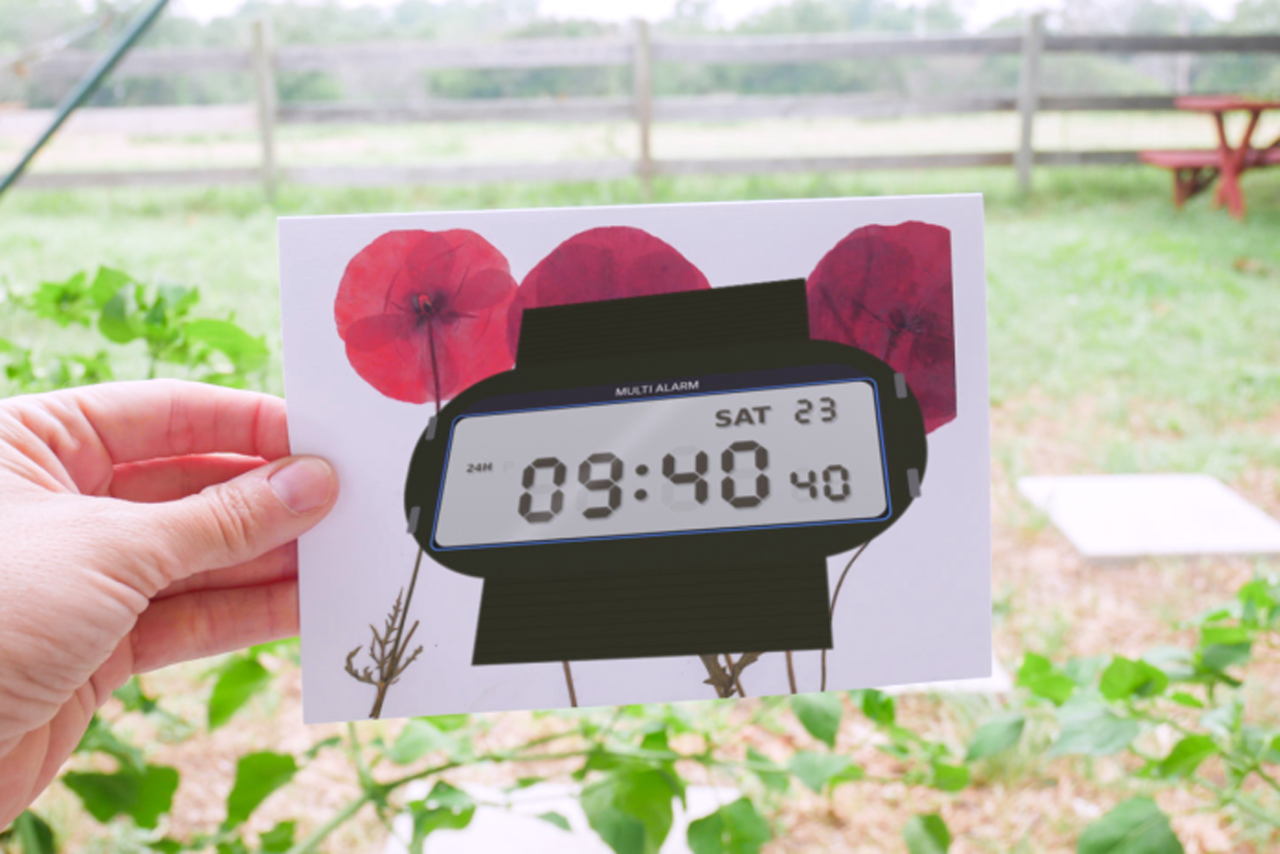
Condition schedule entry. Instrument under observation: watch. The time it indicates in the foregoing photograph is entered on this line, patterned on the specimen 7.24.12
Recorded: 9.40.40
